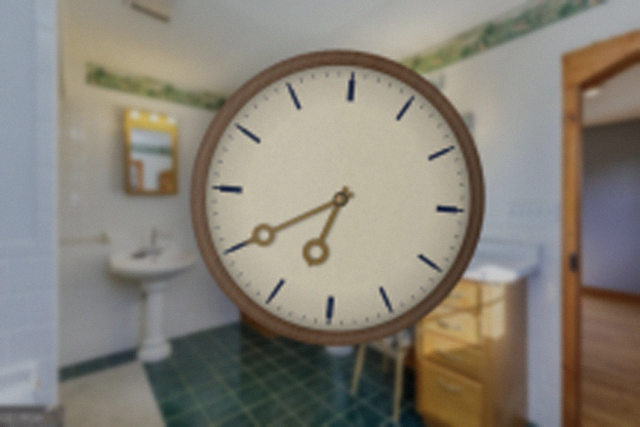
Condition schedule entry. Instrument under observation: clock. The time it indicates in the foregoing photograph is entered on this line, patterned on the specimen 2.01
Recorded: 6.40
